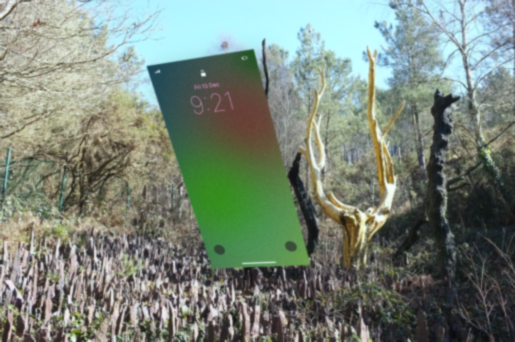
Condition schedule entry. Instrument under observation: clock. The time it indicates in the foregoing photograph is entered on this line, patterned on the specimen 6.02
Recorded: 9.21
